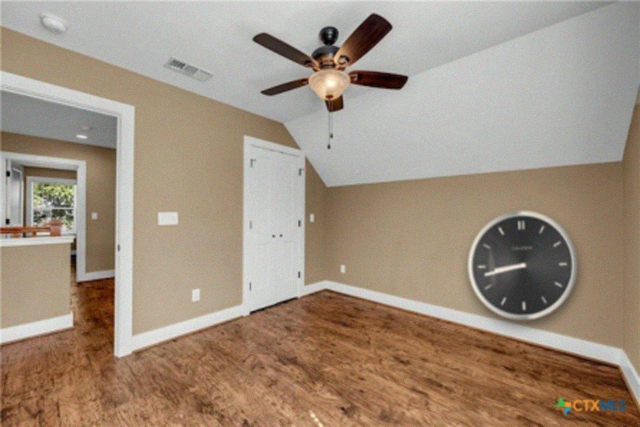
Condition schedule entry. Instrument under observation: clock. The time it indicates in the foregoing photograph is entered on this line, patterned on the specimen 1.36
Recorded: 8.43
